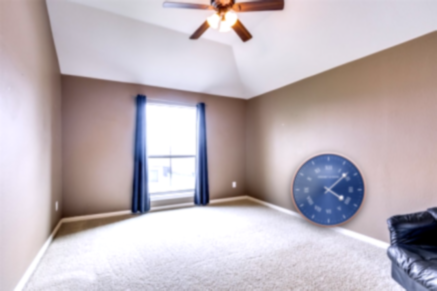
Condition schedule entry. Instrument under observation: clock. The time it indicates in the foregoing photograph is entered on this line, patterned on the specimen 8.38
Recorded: 4.08
